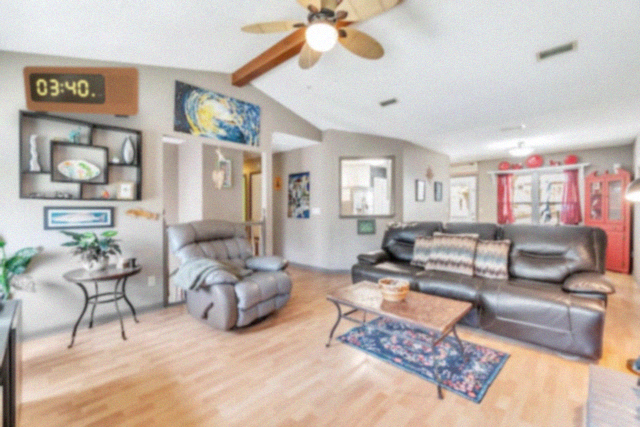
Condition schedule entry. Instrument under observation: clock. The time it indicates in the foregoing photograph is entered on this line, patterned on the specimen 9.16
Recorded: 3.40
